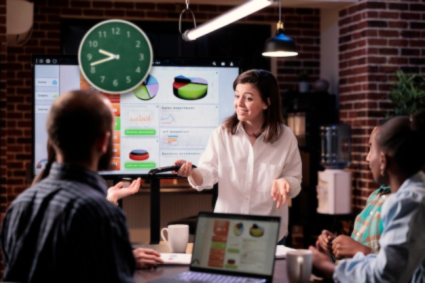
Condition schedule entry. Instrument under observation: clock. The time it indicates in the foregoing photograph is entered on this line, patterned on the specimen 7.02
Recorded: 9.42
